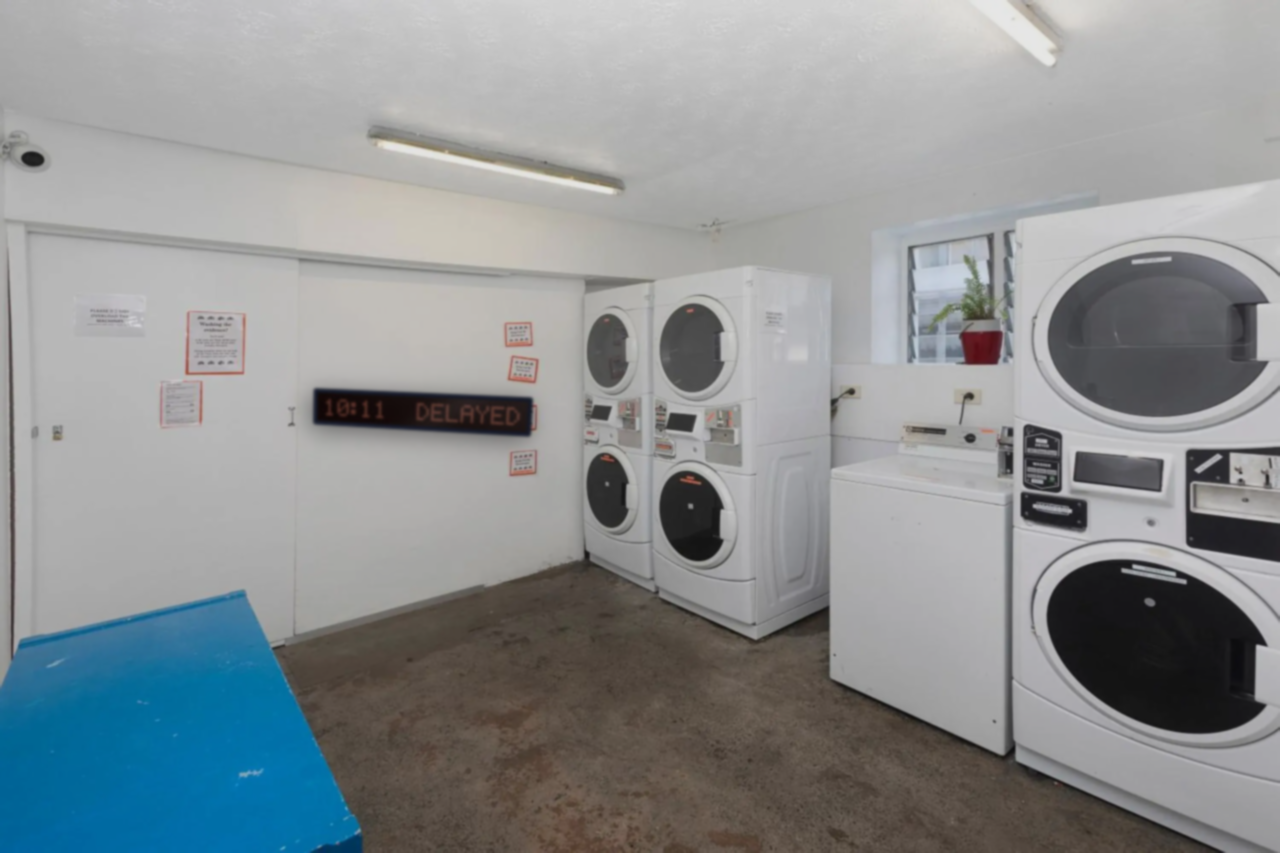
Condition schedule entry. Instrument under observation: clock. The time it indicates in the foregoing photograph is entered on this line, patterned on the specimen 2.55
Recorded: 10.11
